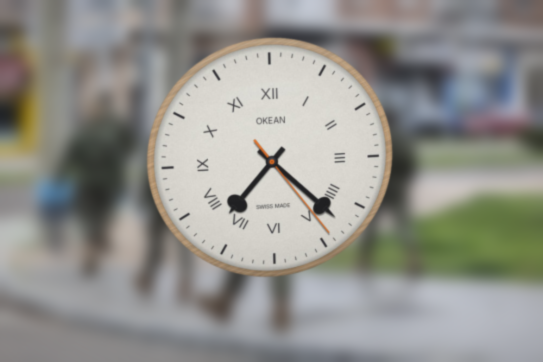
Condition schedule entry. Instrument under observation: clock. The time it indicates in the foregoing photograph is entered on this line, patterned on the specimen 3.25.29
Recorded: 7.22.24
